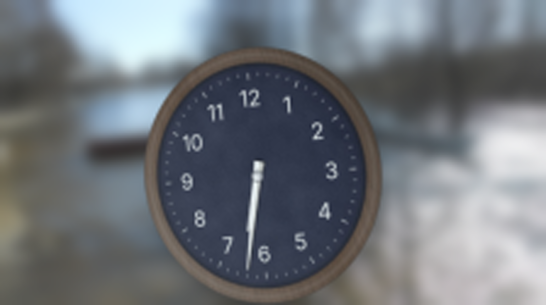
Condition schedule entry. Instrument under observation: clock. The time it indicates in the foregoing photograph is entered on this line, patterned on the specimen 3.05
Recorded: 6.32
